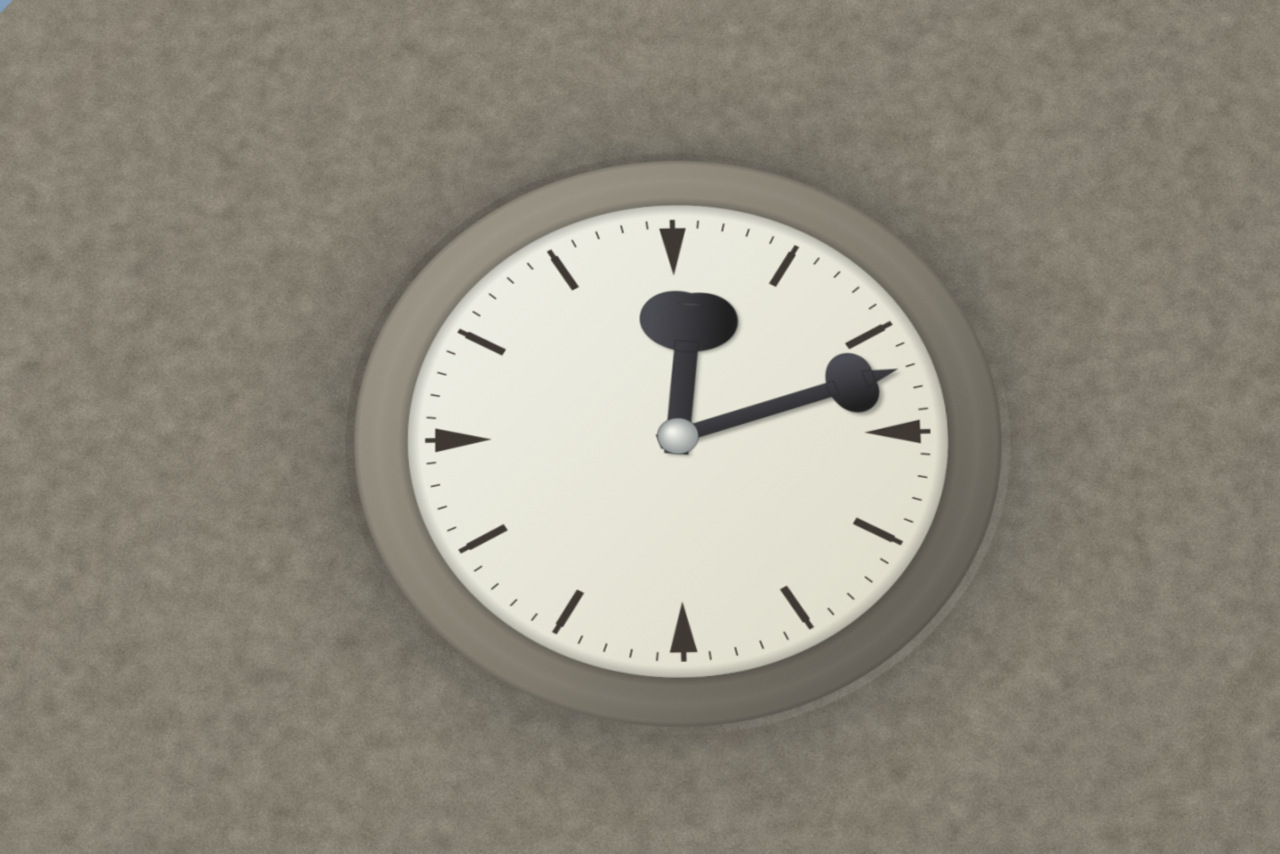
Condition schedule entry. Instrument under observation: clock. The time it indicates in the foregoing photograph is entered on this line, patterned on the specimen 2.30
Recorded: 12.12
